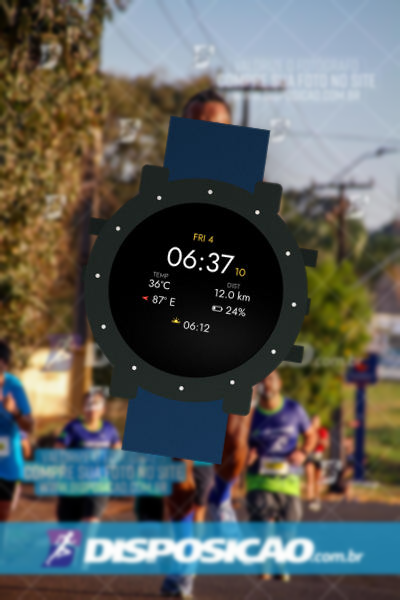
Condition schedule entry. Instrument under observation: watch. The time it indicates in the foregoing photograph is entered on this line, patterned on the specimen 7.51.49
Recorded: 6.37.10
